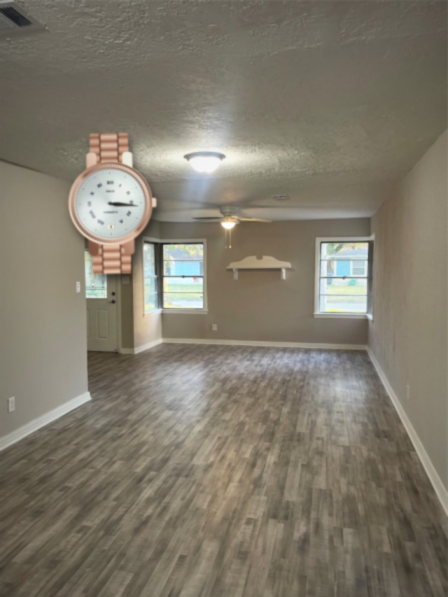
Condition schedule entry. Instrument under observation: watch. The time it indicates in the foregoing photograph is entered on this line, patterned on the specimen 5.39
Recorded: 3.16
